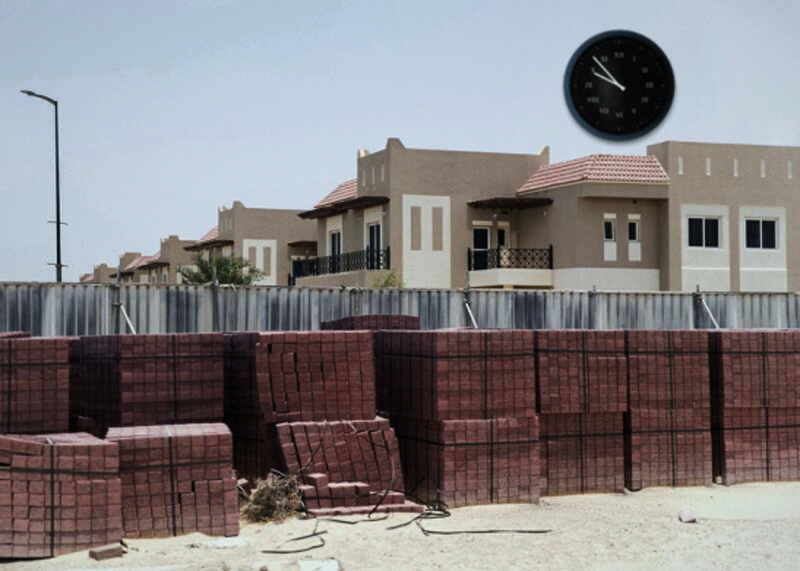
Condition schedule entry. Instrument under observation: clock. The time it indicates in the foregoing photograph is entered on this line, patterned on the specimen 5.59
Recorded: 9.53
